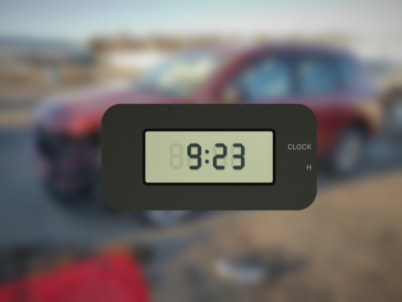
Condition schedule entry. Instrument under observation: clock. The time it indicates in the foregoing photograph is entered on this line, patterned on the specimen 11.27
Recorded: 9.23
